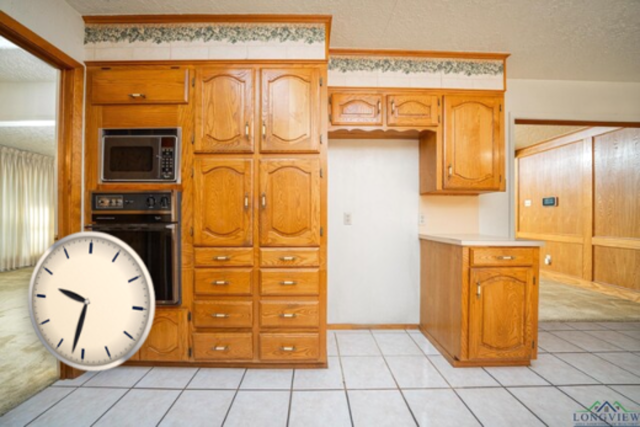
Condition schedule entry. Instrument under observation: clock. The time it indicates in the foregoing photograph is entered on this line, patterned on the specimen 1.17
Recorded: 9.32
